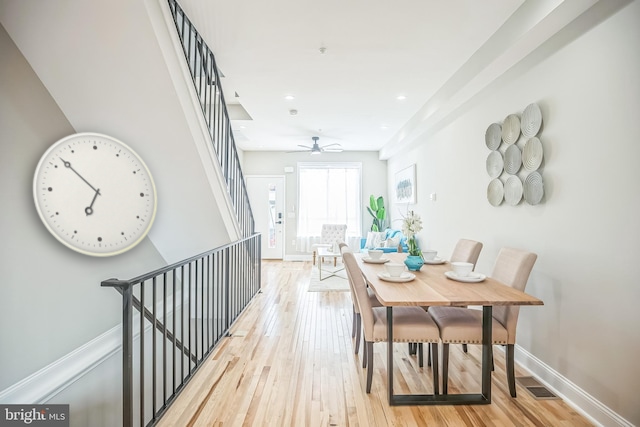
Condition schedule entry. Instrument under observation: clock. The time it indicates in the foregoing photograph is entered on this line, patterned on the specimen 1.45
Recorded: 6.52
